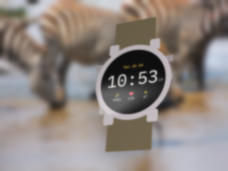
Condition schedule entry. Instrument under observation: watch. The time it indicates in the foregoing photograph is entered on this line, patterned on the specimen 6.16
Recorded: 10.53
